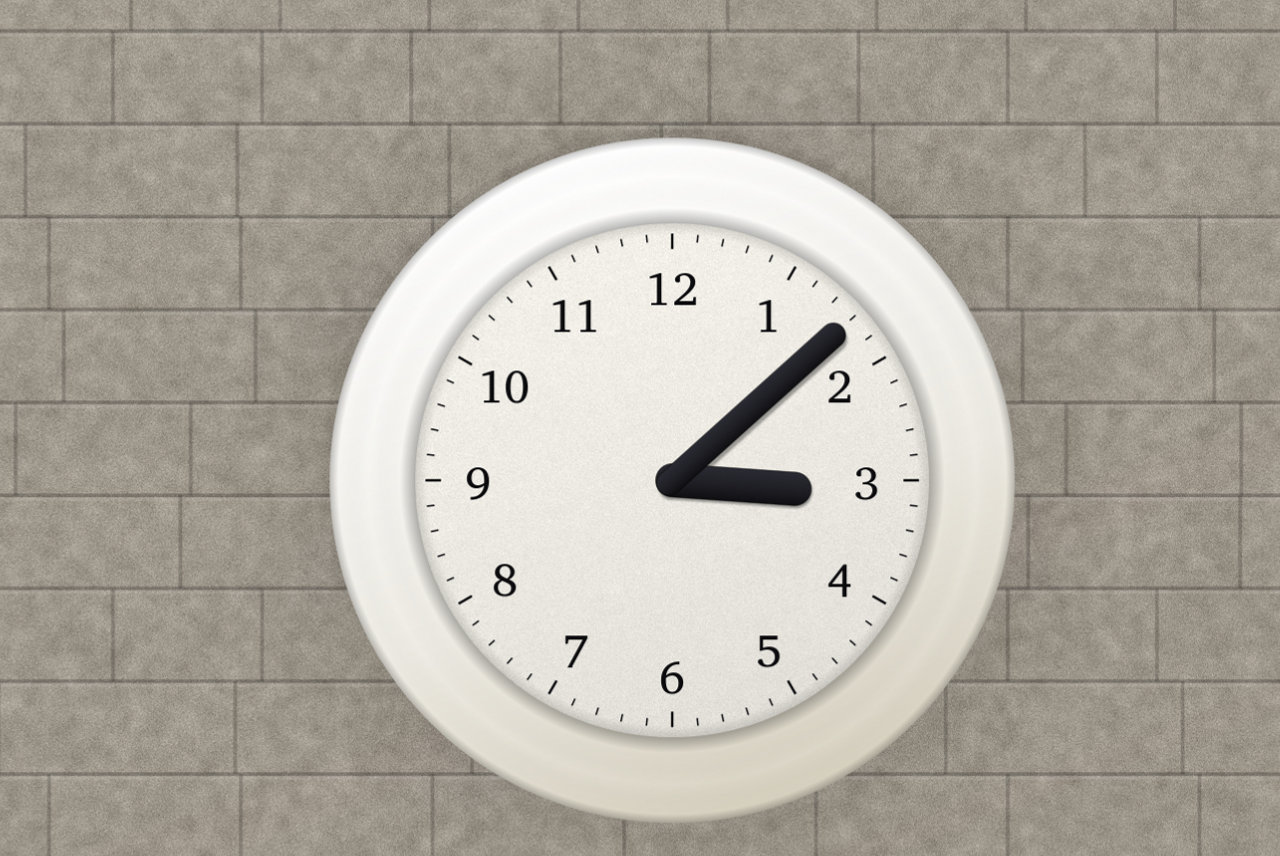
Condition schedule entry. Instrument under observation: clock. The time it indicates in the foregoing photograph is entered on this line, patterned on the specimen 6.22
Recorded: 3.08
